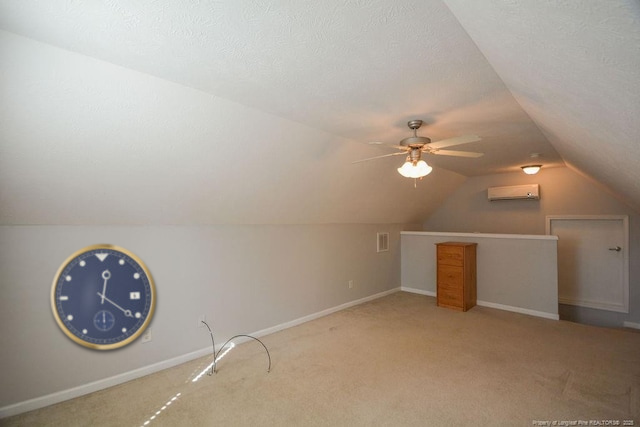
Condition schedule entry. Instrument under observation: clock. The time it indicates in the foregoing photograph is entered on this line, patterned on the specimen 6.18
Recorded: 12.21
